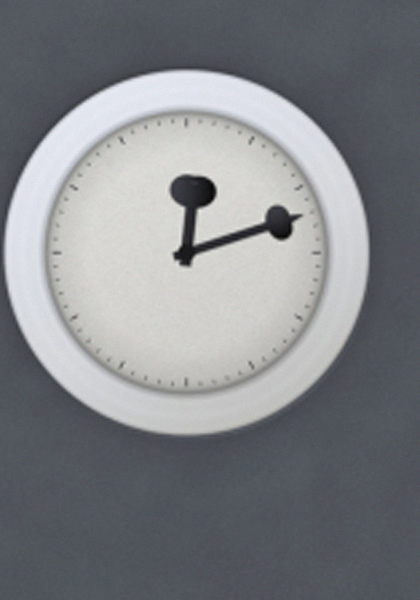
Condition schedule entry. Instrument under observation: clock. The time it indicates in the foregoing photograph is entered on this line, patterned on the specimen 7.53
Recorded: 12.12
